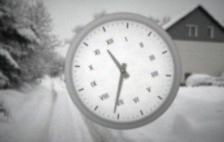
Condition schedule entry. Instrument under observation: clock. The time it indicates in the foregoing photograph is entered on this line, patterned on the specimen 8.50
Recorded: 11.36
